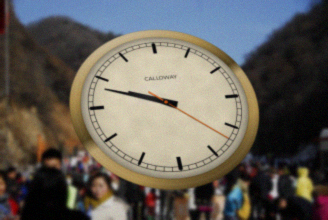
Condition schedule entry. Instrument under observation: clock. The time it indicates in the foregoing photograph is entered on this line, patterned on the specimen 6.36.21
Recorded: 9.48.22
